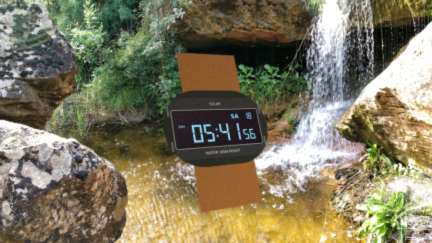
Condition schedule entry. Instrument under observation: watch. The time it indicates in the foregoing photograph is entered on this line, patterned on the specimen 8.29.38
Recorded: 5.41.56
